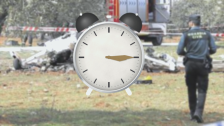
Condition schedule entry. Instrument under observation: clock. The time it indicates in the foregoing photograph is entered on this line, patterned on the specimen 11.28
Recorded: 3.15
